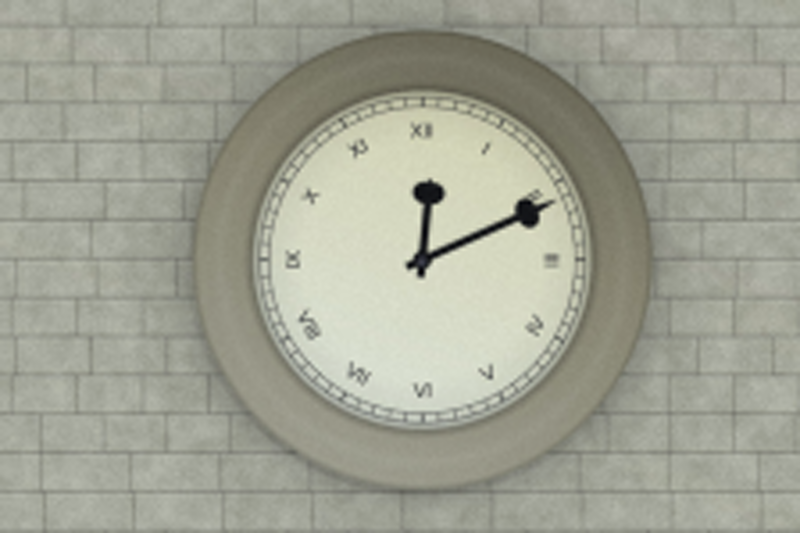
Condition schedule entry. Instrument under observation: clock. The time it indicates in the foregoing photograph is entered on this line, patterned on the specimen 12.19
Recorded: 12.11
